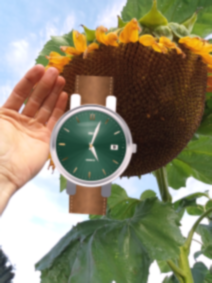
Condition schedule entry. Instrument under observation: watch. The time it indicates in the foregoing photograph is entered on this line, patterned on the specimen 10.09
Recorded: 5.03
